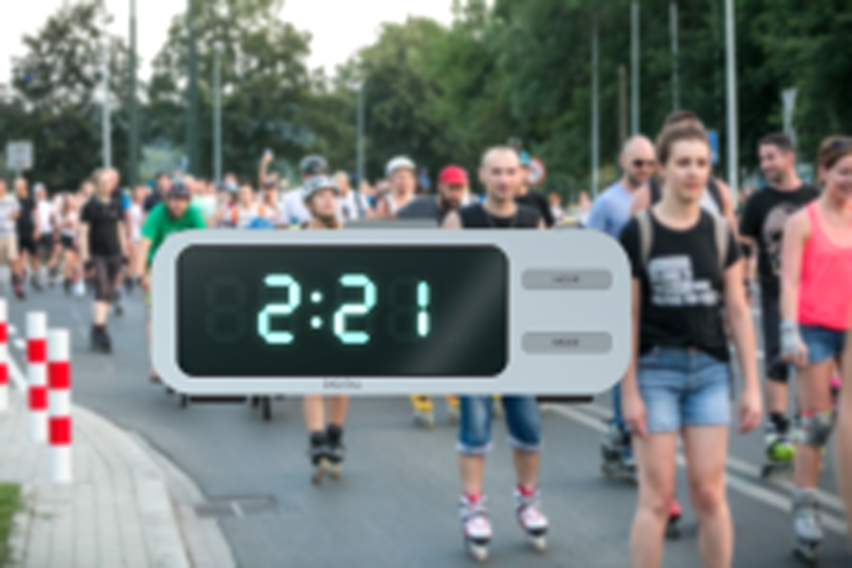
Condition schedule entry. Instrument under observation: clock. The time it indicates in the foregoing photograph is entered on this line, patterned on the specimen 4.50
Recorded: 2.21
